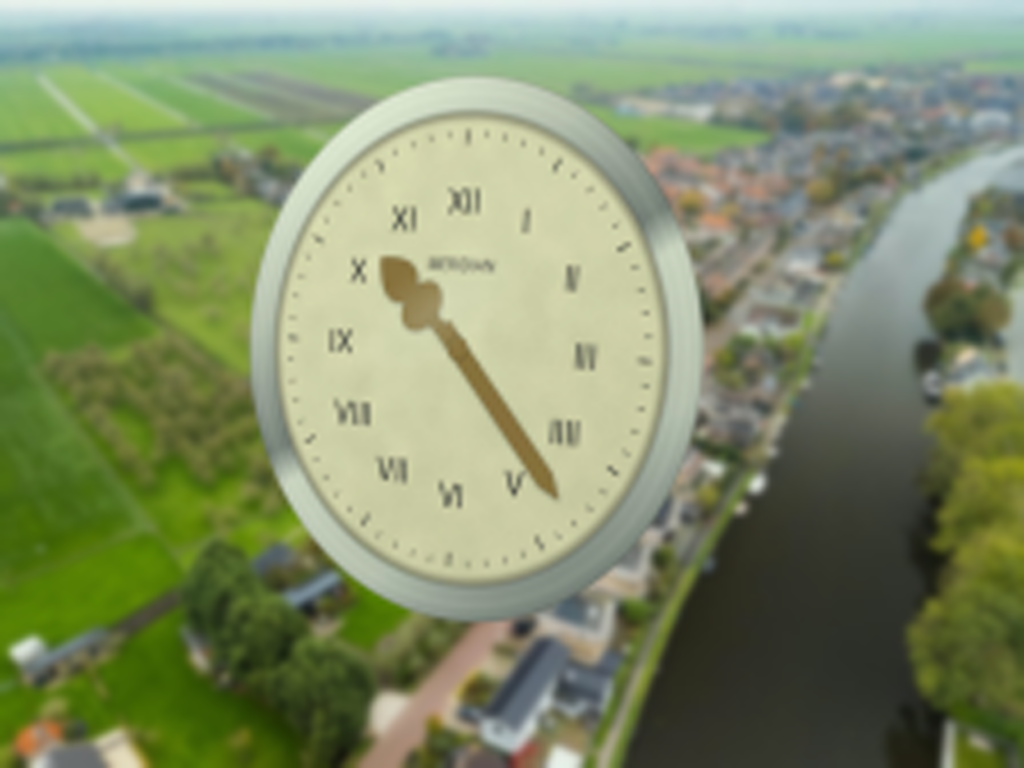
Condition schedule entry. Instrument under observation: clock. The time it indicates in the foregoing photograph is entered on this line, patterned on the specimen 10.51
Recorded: 10.23
